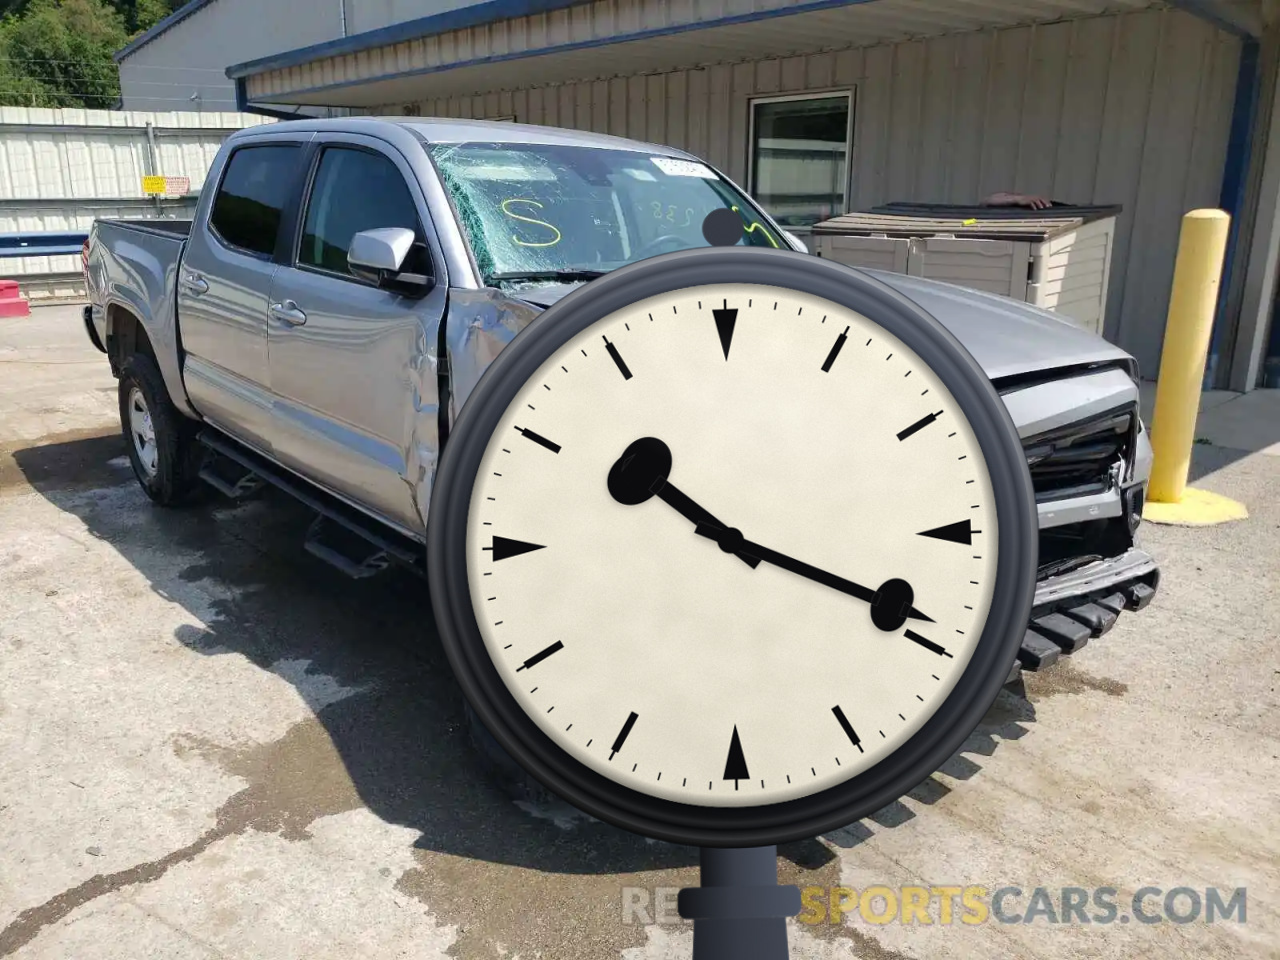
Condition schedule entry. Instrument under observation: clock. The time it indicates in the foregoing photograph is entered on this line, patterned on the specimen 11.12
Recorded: 10.19
